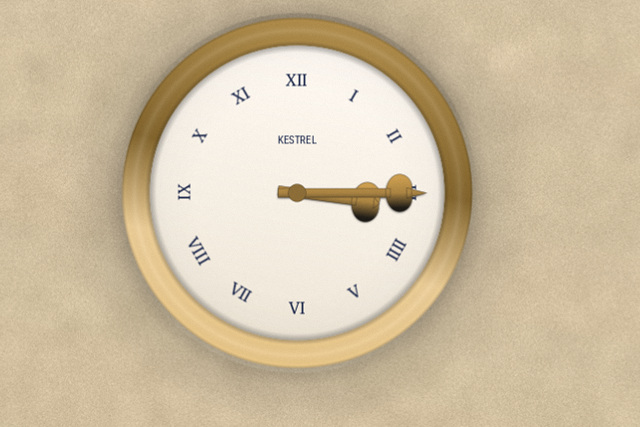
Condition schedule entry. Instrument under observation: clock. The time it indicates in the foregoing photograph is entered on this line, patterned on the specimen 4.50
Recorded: 3.15
